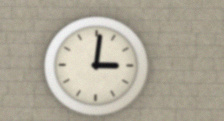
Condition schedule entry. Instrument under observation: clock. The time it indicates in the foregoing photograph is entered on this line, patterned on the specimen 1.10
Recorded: 3.01
